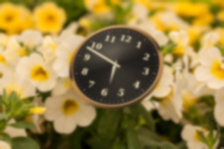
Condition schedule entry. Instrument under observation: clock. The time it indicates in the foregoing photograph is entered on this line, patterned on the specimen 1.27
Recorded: 5.48
